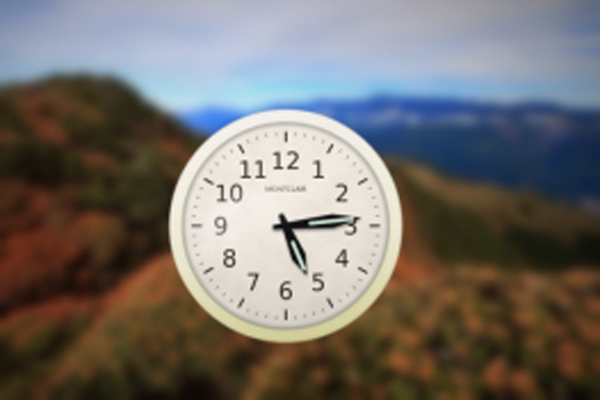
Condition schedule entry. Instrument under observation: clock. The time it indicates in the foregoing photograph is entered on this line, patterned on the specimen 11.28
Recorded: 5.14
